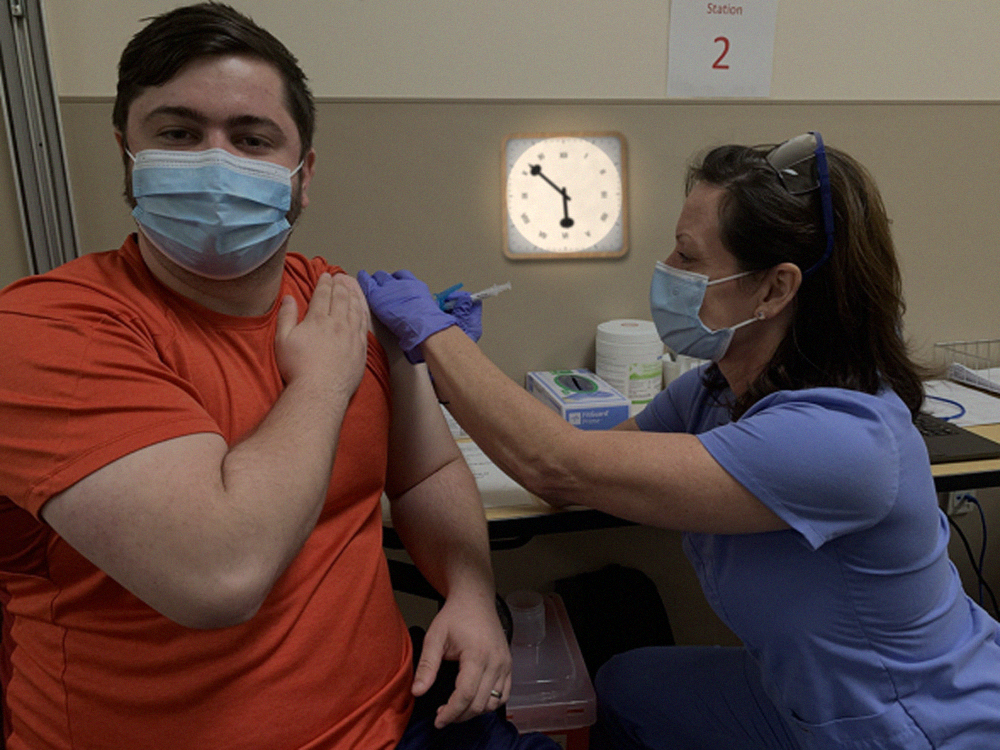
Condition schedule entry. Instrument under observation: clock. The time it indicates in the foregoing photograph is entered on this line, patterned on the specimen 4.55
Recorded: 5.52
